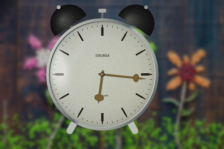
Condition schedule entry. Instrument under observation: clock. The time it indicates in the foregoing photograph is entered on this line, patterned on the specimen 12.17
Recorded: 6.16
